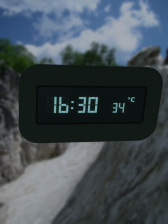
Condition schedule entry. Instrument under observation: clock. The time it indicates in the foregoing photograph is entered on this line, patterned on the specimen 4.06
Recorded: 16.30
